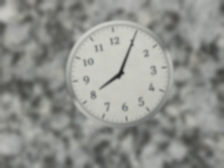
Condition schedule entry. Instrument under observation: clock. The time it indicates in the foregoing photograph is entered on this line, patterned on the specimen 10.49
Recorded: 8.05
